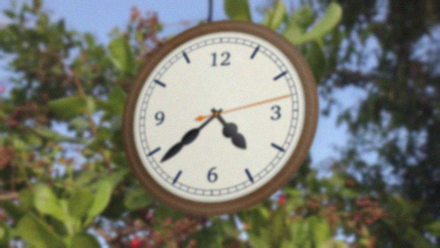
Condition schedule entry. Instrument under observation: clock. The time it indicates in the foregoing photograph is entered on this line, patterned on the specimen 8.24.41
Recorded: 4.38.13
